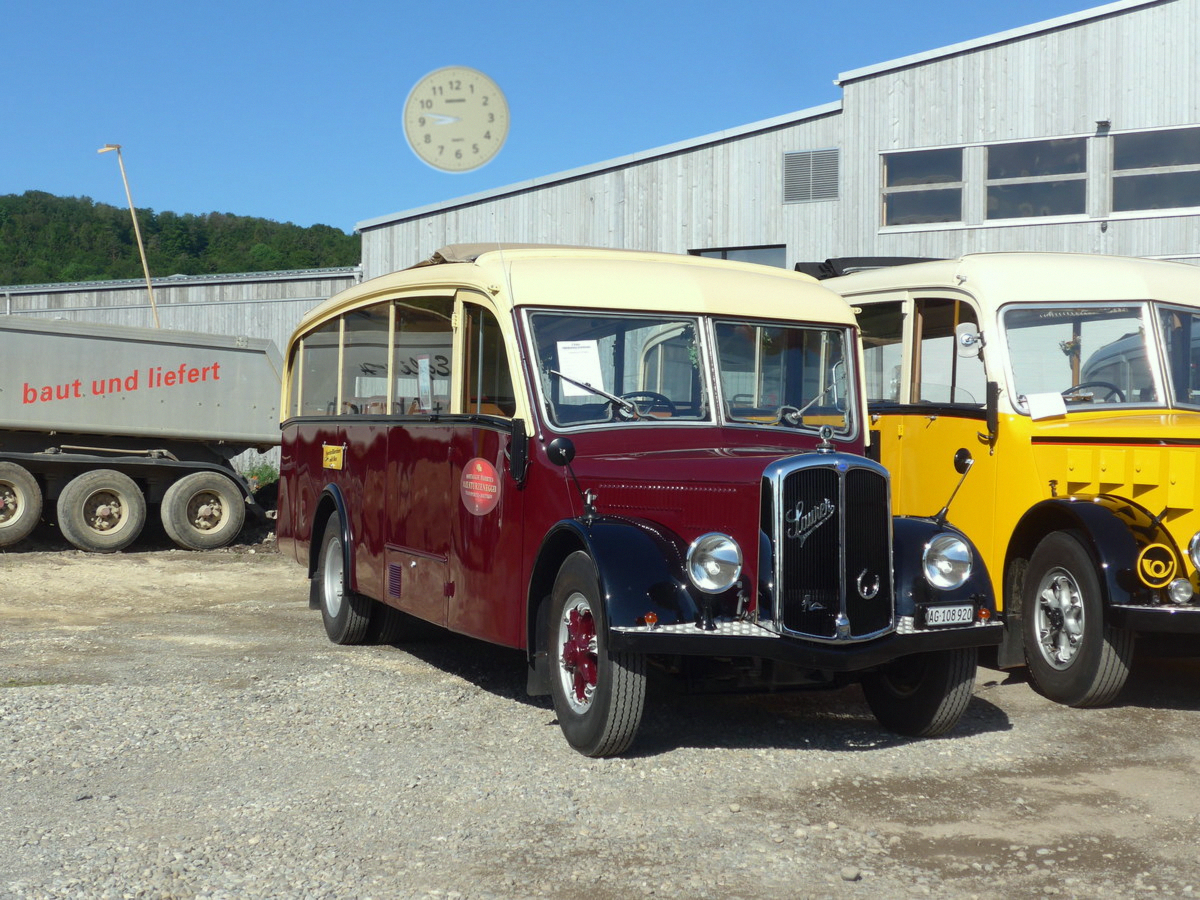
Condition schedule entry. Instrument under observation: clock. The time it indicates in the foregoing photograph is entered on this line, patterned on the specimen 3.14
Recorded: 8.47
